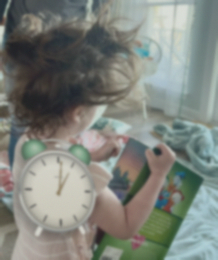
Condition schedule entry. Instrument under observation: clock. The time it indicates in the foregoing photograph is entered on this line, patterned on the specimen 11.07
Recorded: 1.01
